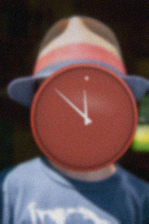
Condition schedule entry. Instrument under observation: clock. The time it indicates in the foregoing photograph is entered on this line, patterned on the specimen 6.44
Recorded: 11.52
